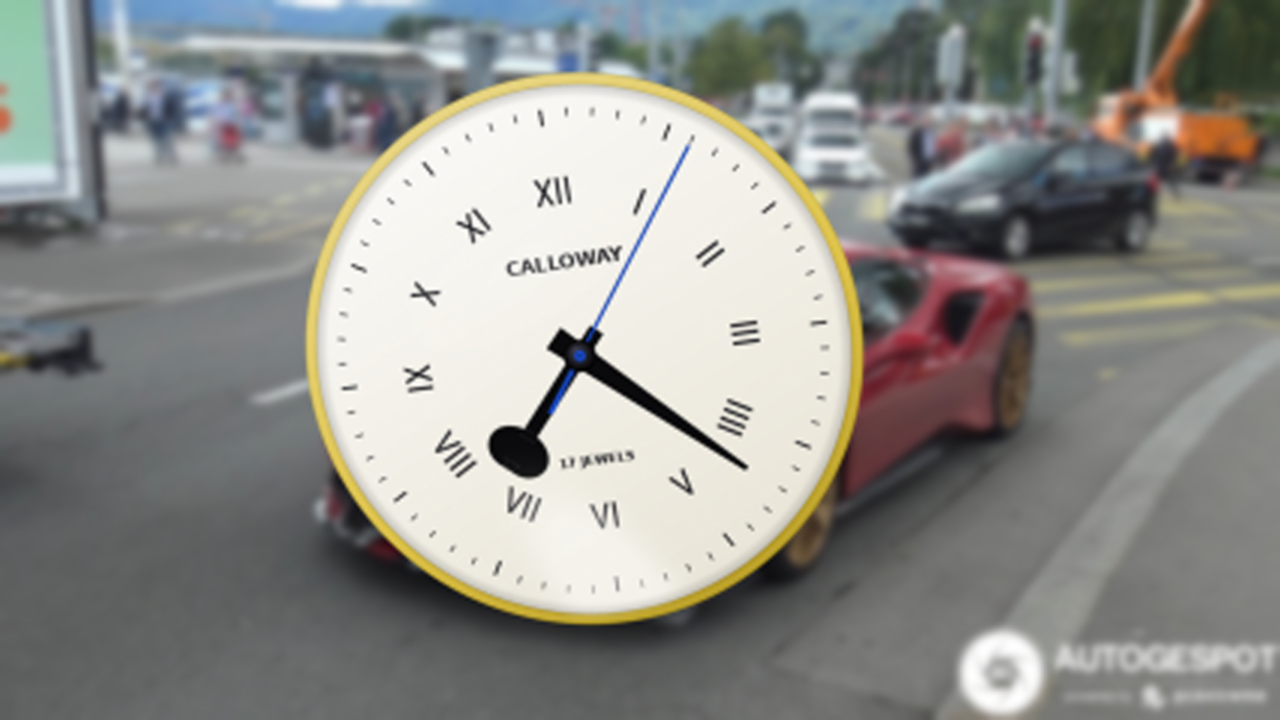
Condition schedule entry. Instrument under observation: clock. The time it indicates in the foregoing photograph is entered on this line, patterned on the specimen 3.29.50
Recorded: 7.22.06
